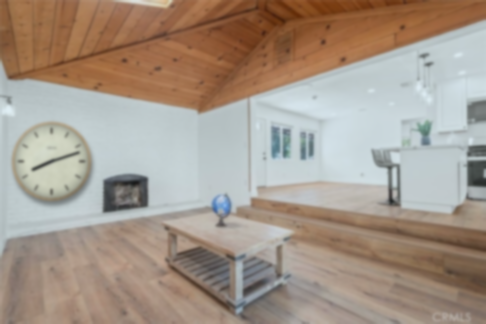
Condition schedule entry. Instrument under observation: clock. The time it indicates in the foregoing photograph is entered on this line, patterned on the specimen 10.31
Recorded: 8.12
